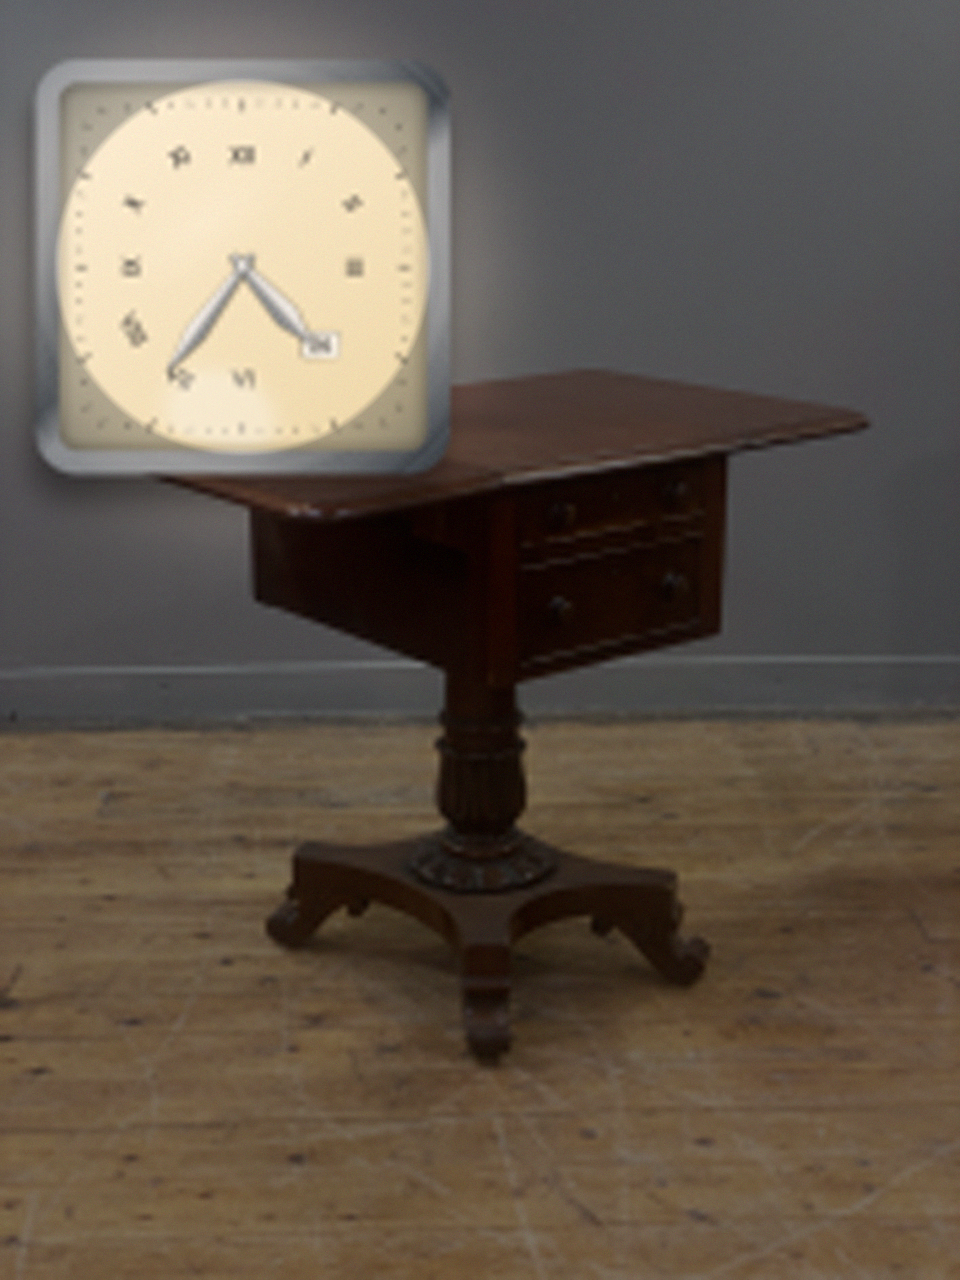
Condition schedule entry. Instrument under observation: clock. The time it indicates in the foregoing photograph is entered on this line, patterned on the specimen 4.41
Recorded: 4.36
